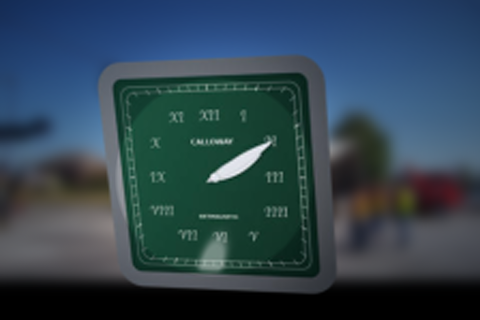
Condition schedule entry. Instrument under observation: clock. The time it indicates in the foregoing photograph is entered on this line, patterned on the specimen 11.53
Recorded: 2.10
